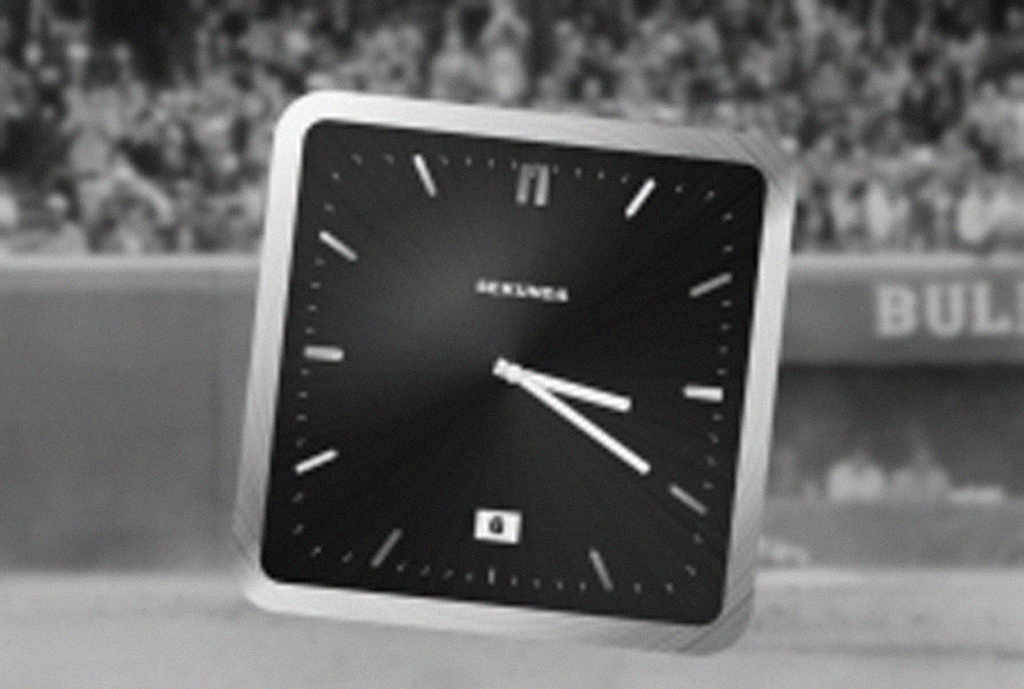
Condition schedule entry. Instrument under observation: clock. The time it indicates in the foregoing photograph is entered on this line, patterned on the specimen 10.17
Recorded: 3.20
